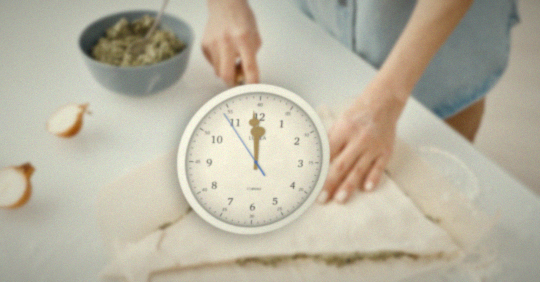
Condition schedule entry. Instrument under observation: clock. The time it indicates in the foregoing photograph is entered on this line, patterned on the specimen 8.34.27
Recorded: 11.58.54
